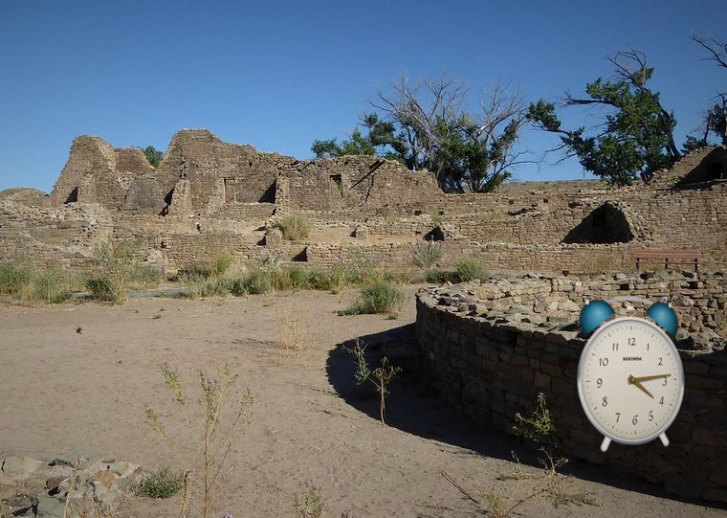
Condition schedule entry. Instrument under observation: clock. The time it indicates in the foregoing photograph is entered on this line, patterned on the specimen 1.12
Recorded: 4.14
